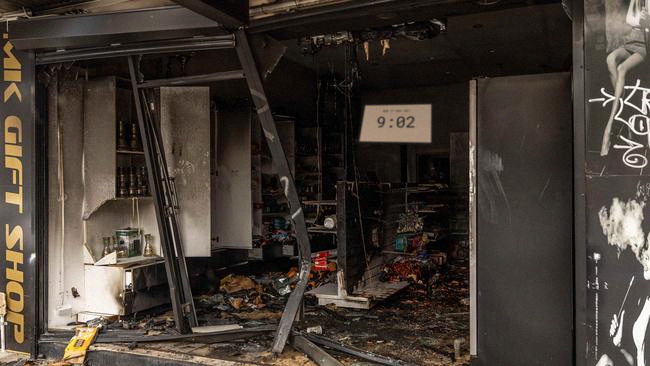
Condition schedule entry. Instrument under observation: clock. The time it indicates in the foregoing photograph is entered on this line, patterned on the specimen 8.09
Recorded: 9.02
